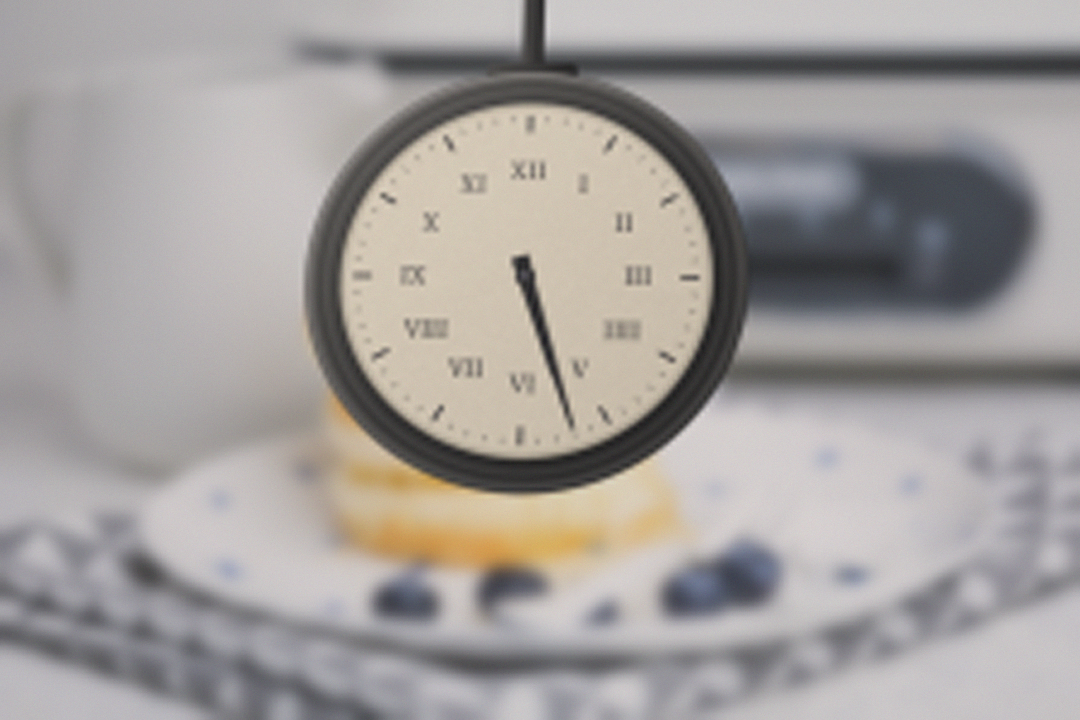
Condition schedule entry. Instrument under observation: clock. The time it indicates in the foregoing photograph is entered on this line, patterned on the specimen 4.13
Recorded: 5.27
